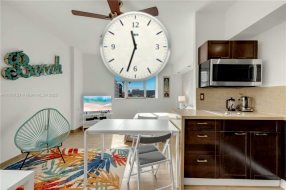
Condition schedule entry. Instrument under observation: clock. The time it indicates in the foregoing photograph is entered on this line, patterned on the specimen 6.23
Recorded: 11.33
